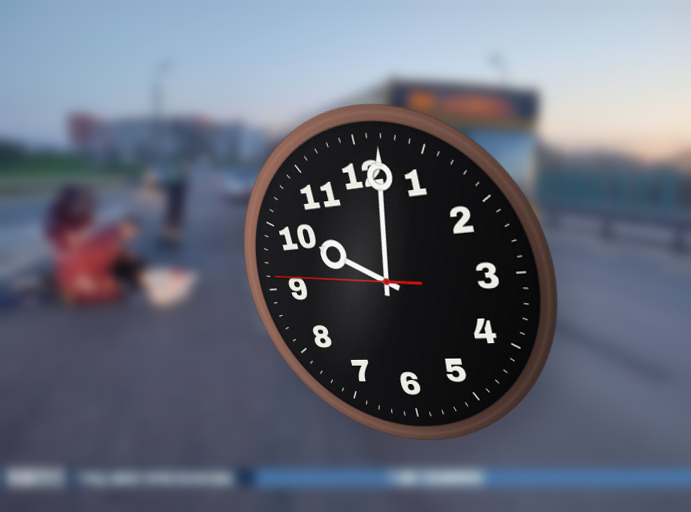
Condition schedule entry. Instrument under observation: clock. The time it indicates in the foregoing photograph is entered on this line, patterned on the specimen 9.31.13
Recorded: 10.01.46
